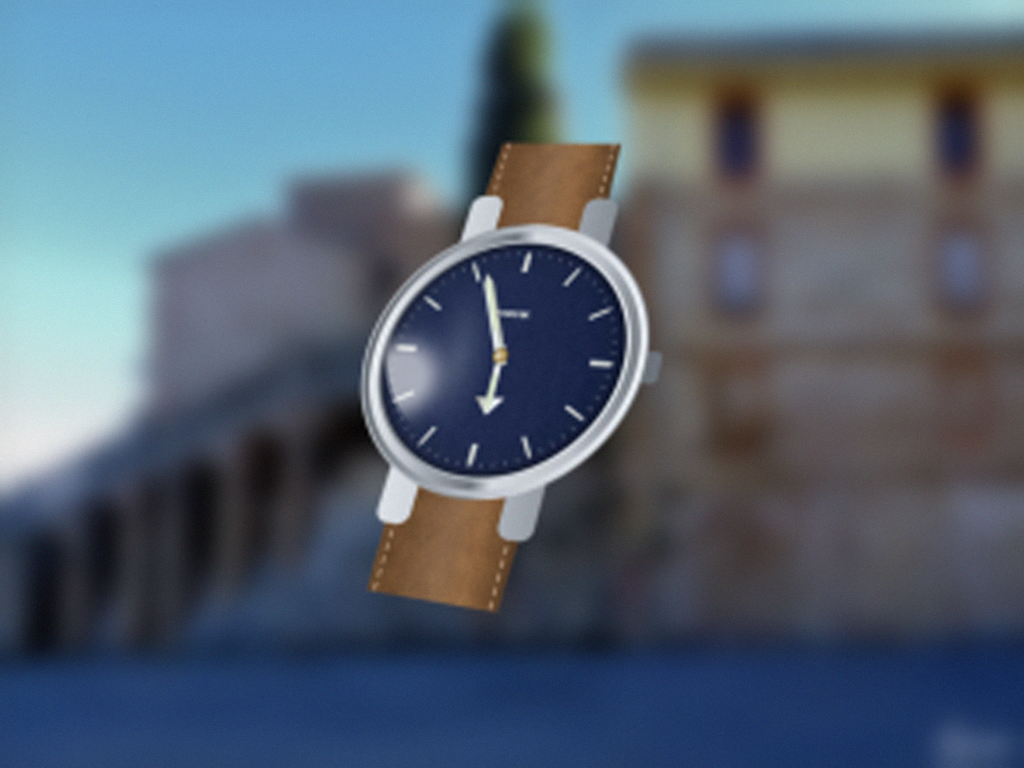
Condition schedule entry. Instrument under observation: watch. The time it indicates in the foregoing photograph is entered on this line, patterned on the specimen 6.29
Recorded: 5.56
